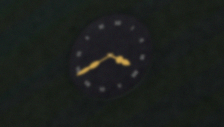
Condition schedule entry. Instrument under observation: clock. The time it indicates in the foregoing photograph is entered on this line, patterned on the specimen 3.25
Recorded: 3.39
